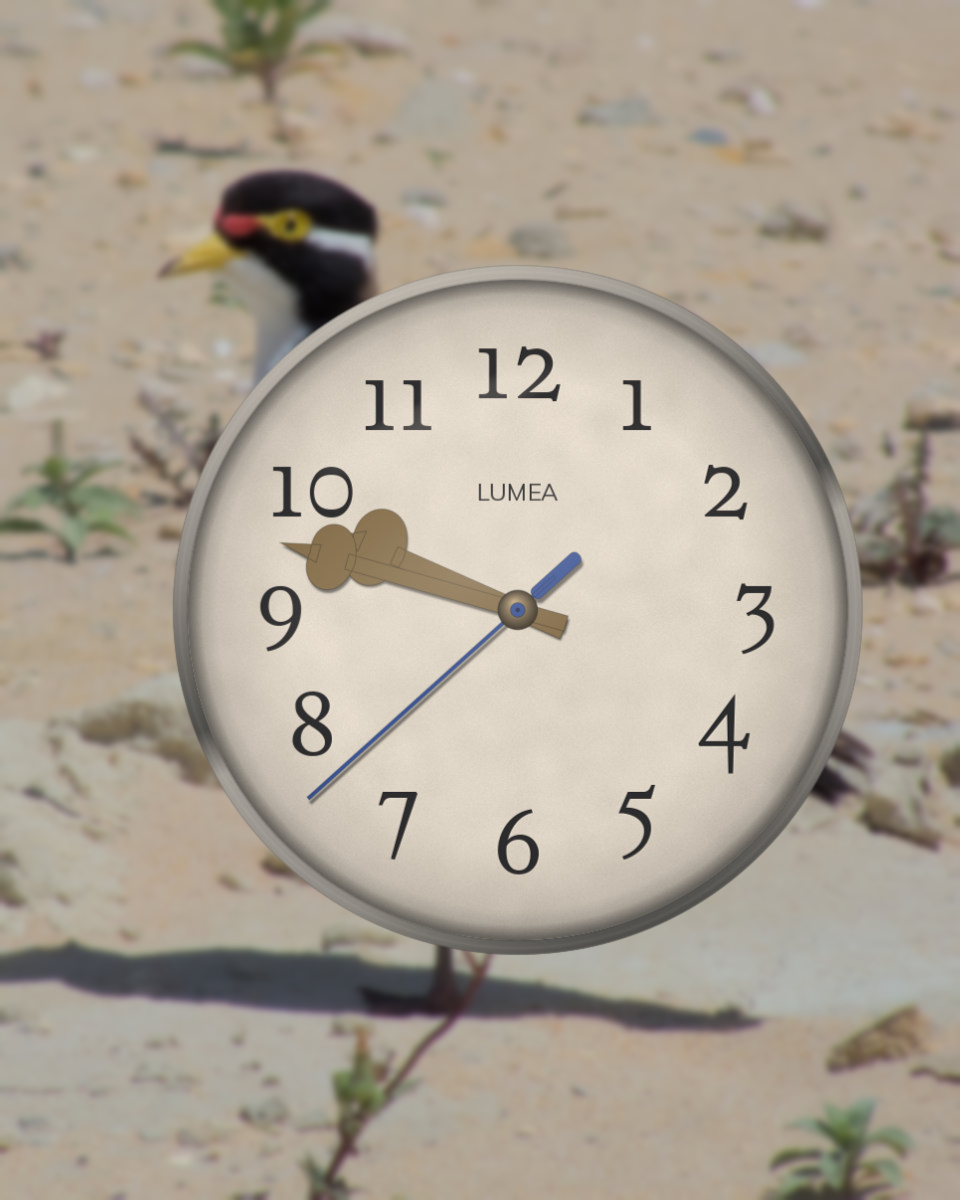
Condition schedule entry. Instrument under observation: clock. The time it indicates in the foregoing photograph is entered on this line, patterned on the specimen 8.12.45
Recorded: 9.47.38
